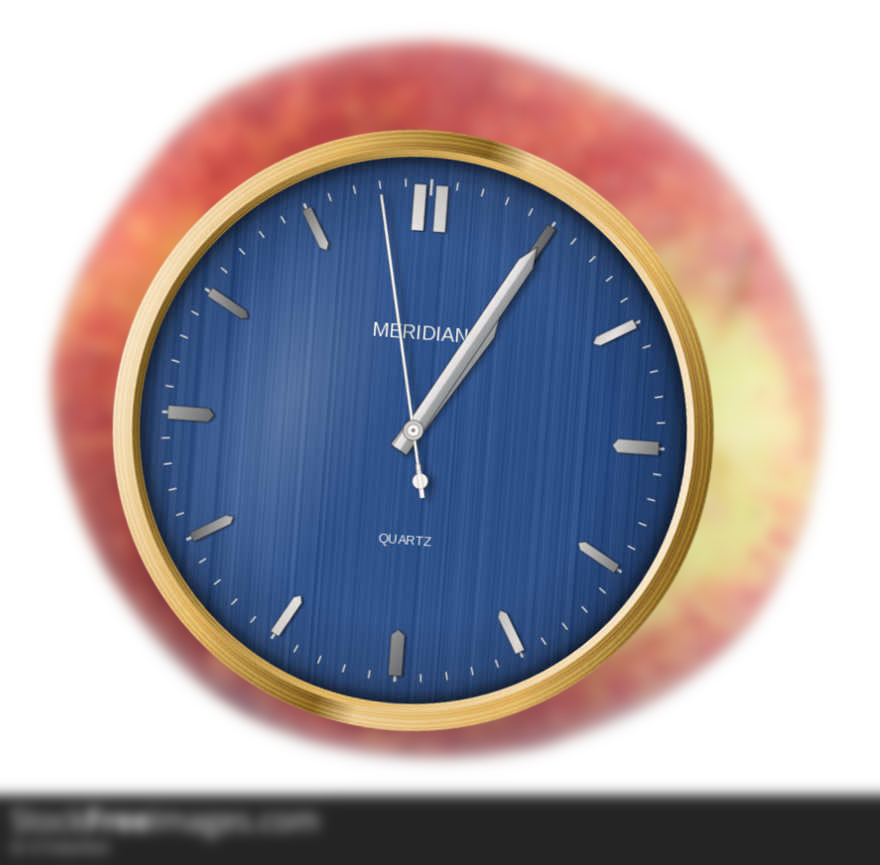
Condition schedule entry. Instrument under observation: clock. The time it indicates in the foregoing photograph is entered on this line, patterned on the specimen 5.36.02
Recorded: 1.04.58
